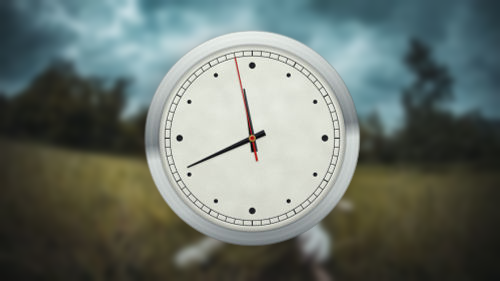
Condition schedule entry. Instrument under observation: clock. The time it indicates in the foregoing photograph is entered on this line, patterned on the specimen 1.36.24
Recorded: 11.40.58
